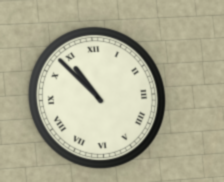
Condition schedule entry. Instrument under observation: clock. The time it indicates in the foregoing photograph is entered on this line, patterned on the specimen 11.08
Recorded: 10.53
